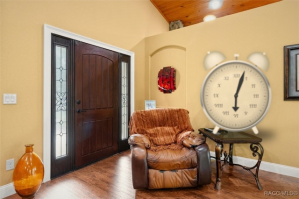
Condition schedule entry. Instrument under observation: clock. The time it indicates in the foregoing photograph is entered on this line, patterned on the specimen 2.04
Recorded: 6.03
